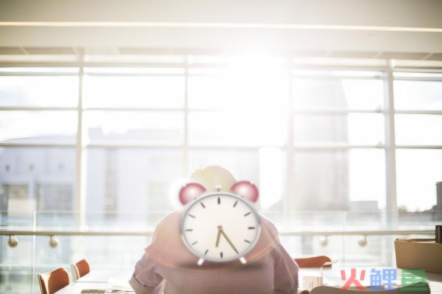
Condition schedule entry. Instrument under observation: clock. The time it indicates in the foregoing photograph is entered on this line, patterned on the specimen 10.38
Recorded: 6.25
